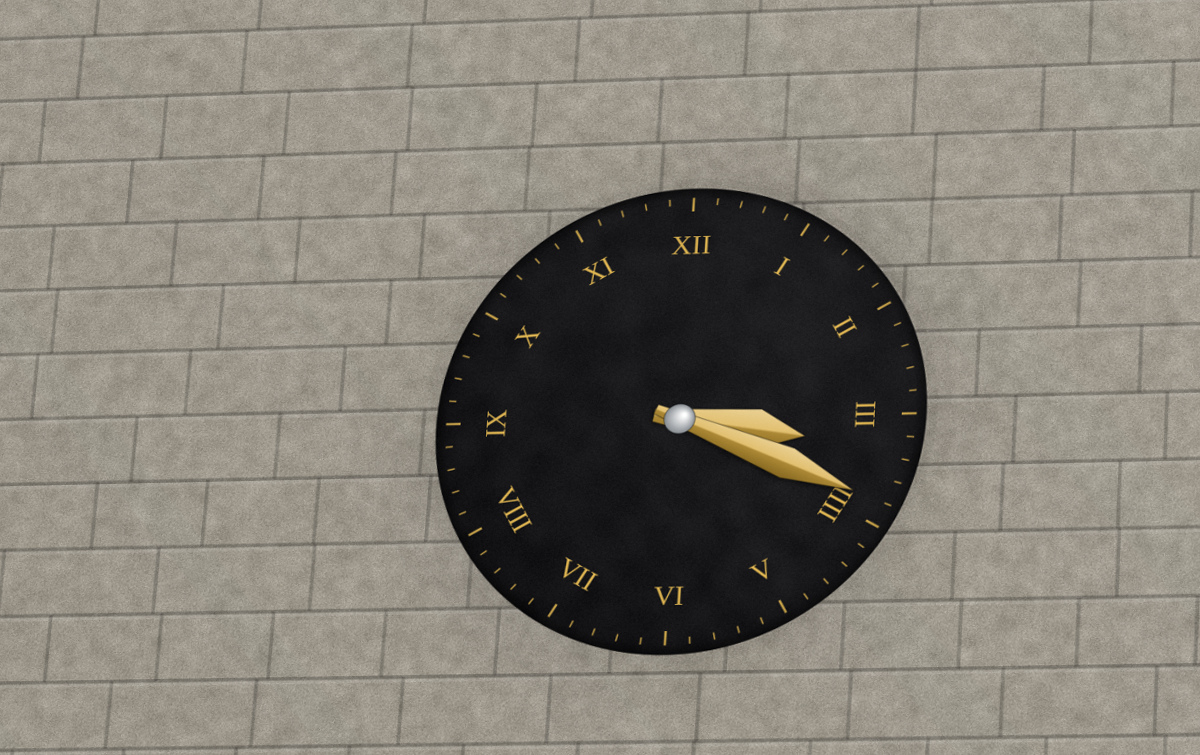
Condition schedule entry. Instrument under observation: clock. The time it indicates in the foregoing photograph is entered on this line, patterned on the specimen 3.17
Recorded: 3.19
